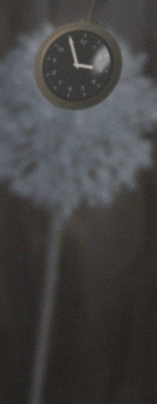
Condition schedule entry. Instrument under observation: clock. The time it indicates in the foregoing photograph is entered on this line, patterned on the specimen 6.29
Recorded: 2.55
